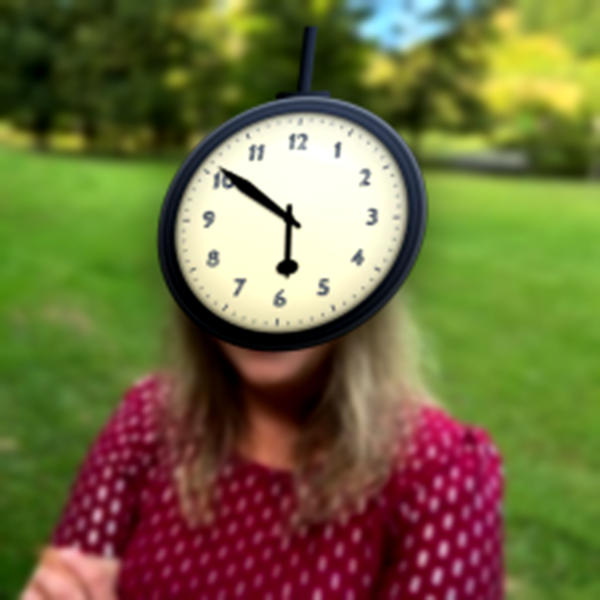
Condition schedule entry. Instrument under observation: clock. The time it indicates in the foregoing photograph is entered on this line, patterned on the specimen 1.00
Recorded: 5.51
